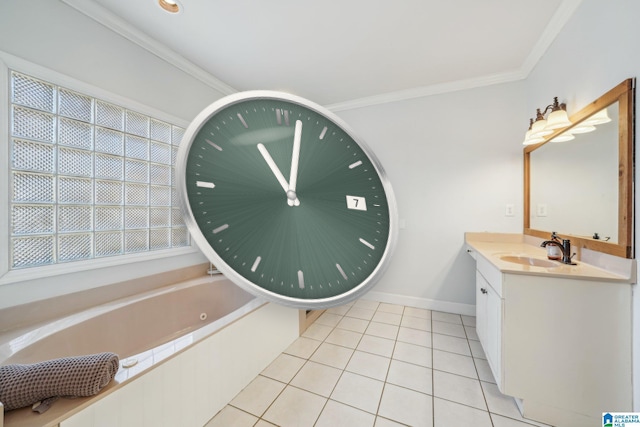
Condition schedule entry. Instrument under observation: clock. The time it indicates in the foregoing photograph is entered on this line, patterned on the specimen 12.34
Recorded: 11.02
